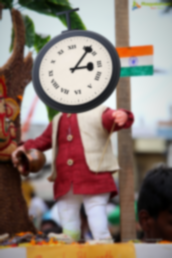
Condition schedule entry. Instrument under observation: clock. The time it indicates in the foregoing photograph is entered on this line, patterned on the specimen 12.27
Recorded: 3.07
